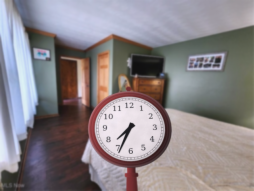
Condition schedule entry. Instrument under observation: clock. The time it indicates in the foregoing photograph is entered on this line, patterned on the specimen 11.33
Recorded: 7.34
